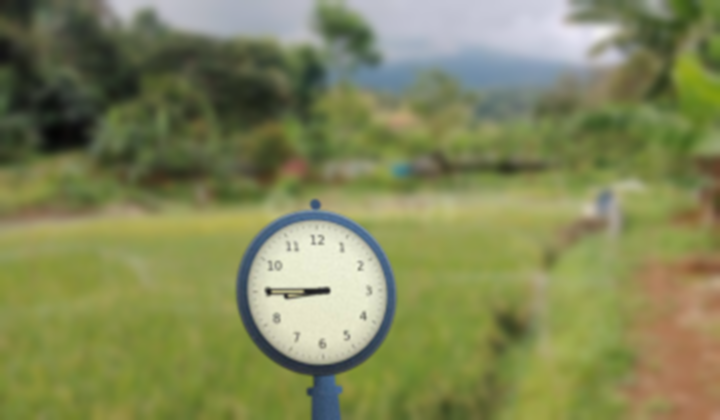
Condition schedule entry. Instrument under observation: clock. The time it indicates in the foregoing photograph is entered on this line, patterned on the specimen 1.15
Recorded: 8.45
